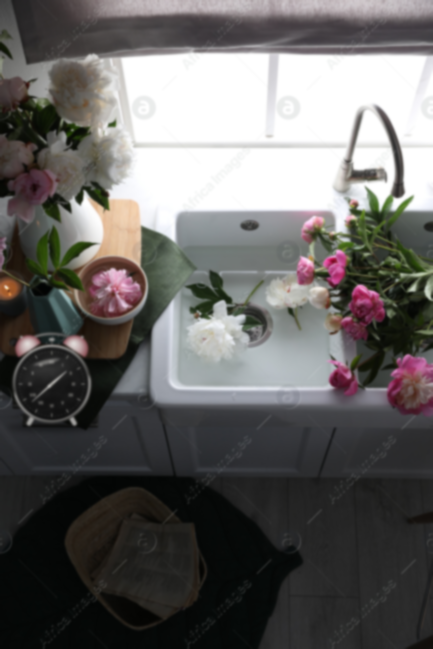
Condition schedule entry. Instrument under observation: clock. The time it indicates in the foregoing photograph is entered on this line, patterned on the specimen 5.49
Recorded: 1.38
